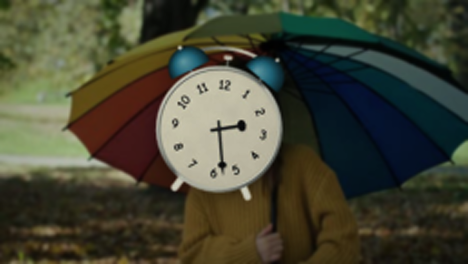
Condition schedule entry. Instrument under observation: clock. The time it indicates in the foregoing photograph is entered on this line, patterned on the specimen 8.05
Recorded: 2.28
